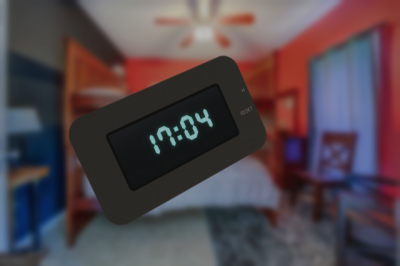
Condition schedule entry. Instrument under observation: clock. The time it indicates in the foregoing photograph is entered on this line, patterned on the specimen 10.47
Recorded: 17.04
